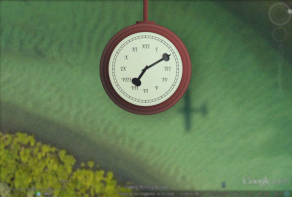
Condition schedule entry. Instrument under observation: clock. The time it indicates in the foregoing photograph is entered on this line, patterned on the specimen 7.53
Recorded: 7.10
